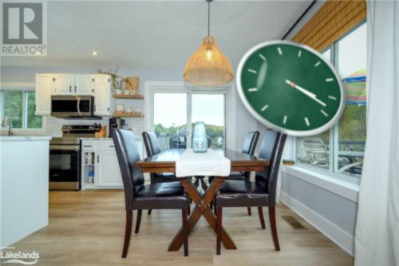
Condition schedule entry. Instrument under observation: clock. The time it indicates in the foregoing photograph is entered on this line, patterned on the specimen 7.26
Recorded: 4.23
